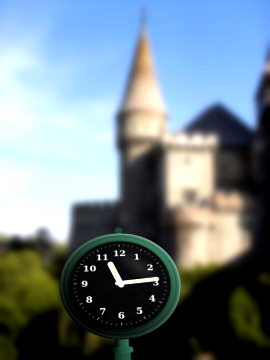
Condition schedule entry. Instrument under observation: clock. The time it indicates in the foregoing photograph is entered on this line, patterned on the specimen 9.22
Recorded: 11.14
